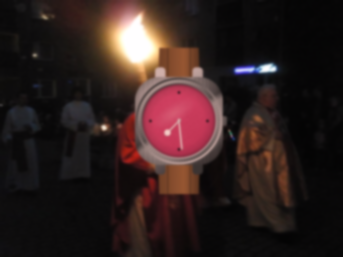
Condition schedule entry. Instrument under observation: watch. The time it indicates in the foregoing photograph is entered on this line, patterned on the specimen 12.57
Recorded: 7.29
